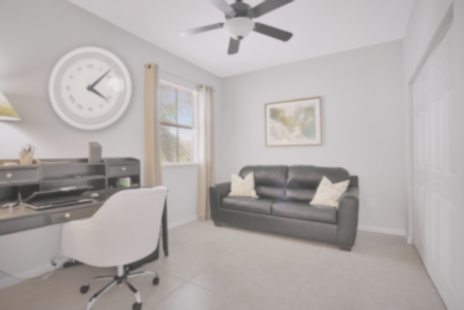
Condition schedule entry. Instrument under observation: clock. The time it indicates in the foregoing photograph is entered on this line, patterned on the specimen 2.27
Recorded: 4.08
